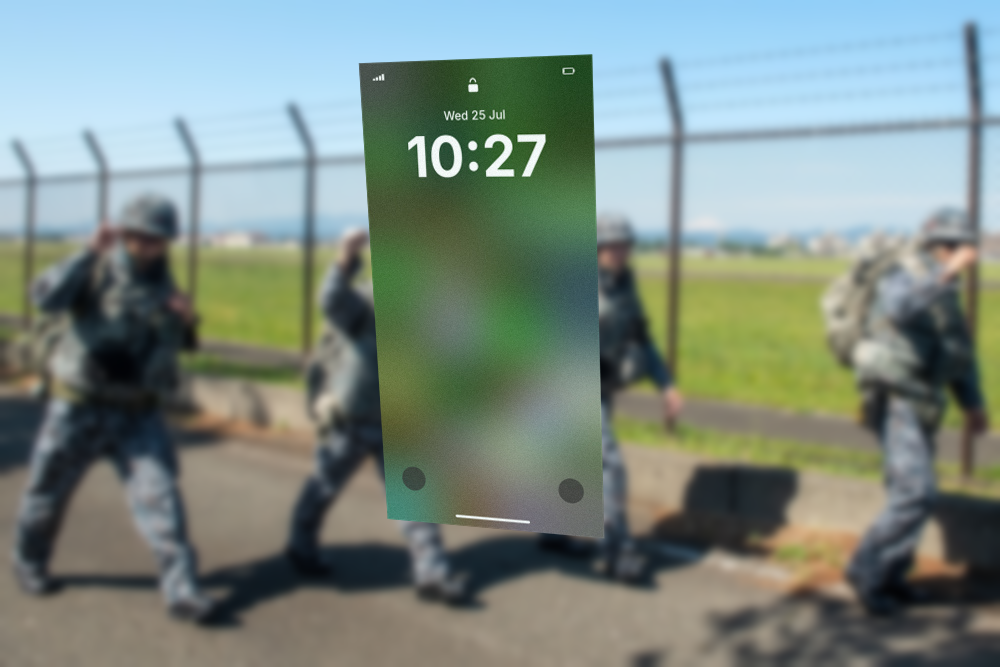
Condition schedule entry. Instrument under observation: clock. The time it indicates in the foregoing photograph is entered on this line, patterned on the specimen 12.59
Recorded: 10.27
